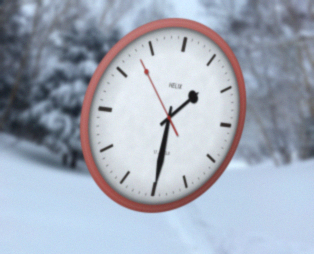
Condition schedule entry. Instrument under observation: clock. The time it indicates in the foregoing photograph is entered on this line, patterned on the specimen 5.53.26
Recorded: 1.29.53
